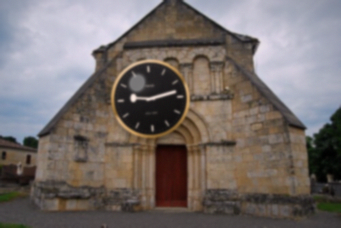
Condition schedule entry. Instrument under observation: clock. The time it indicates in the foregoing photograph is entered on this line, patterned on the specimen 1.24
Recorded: 9.13
